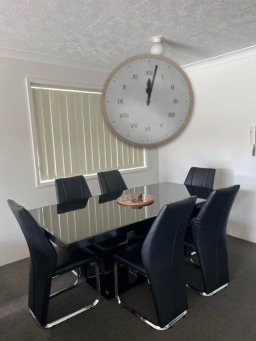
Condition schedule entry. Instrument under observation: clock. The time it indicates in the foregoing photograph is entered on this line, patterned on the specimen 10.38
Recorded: 12.02
